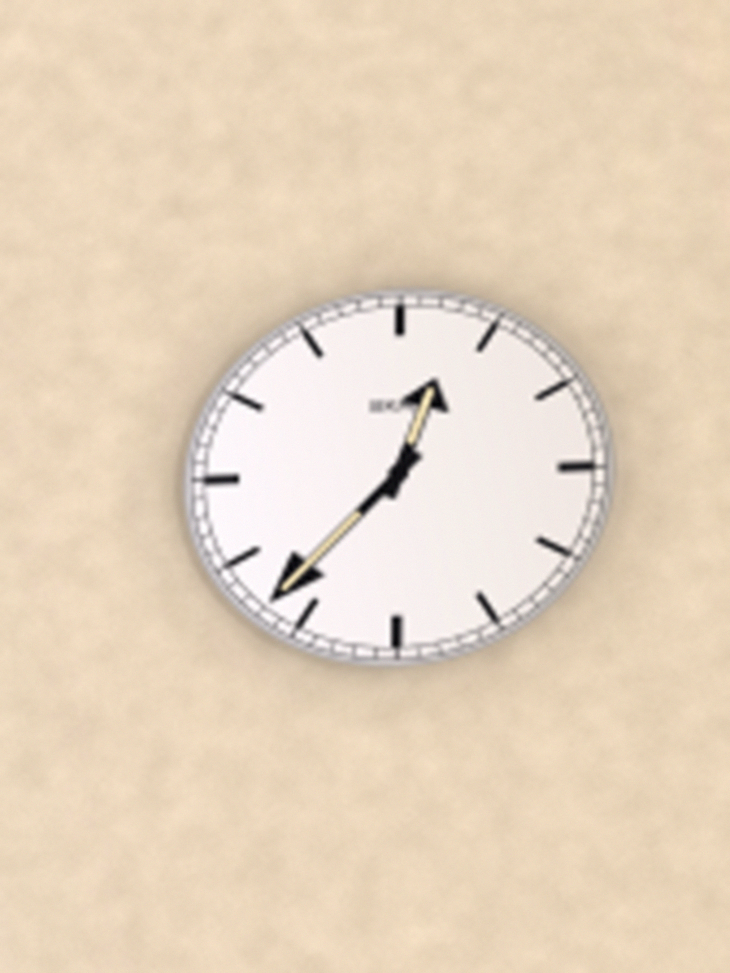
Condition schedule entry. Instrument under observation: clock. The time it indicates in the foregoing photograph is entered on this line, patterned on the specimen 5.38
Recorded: 12.37
